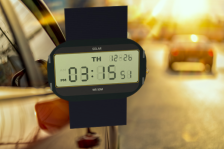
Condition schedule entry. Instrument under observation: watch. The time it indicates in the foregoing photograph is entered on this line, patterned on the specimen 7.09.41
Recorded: 3.15.51
